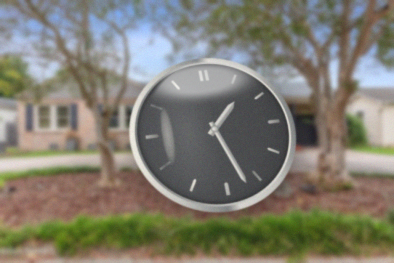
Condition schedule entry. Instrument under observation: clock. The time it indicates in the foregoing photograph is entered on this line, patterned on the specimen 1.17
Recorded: 1.27
